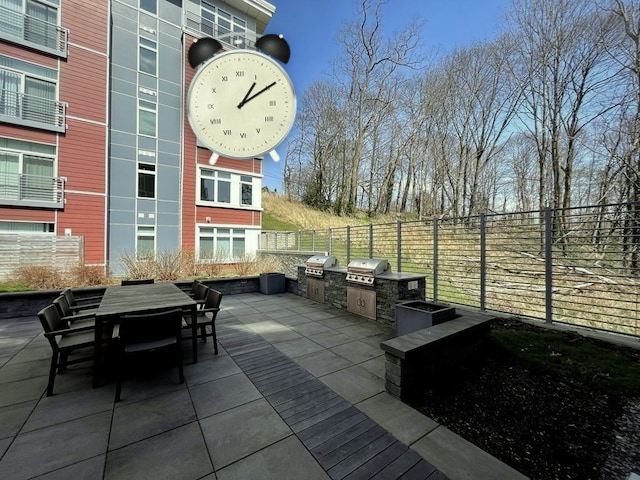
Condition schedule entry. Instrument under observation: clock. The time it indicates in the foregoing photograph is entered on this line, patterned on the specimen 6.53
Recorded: 1.10
